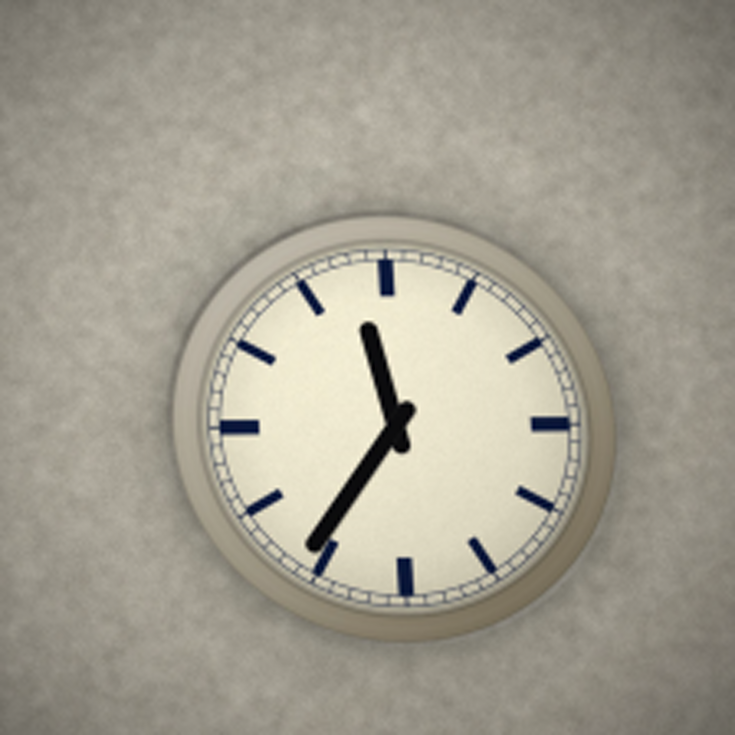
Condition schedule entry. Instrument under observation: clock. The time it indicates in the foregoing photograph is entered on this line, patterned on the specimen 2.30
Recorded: 11.36
